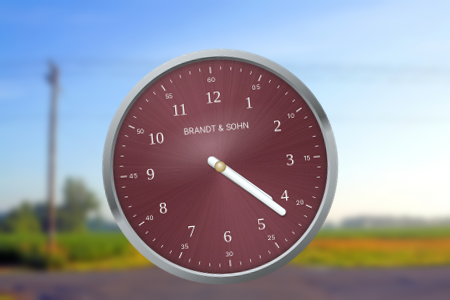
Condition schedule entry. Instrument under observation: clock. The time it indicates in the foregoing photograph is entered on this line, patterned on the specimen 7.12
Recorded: 4.22
